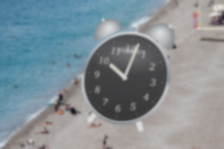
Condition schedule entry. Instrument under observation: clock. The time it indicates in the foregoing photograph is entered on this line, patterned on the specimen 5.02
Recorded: 10.02
